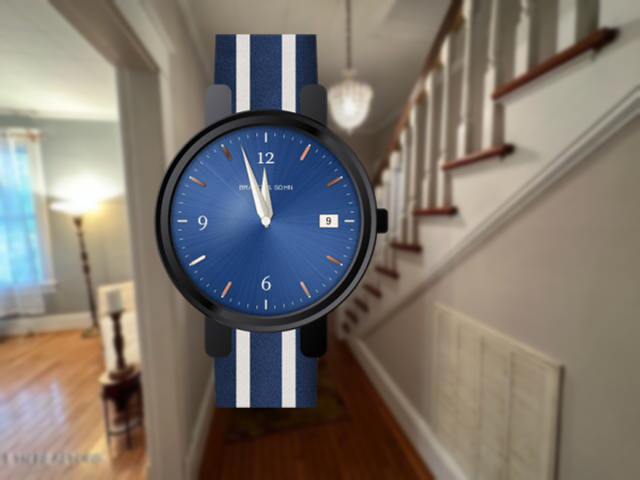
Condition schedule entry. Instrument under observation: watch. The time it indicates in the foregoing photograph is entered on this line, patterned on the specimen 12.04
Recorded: 11.57
